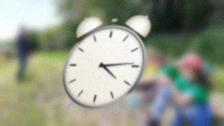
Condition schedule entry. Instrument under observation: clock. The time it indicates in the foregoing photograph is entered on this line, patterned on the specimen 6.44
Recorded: 4.14
